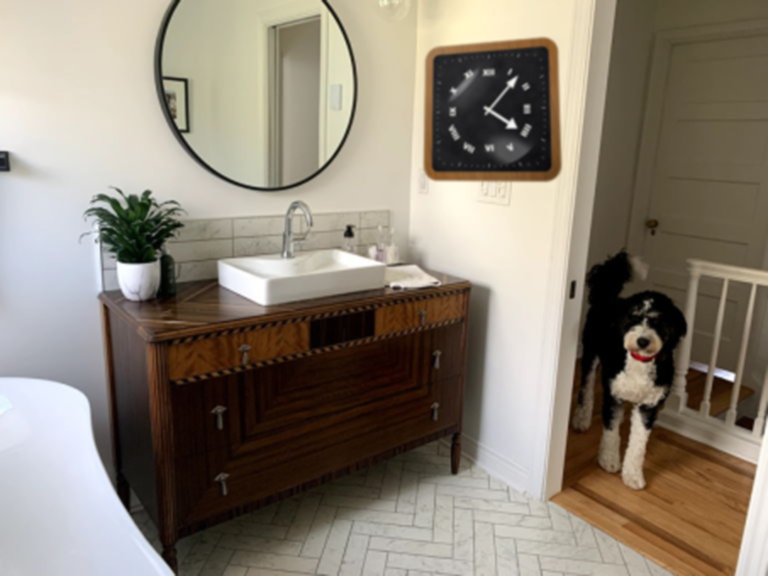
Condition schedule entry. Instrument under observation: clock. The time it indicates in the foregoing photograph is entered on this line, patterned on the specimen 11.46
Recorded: 4.07
